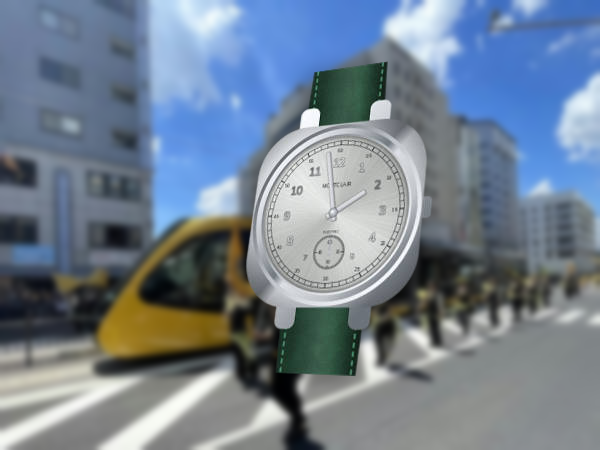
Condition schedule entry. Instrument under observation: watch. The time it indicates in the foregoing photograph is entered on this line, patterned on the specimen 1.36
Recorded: 1.58
